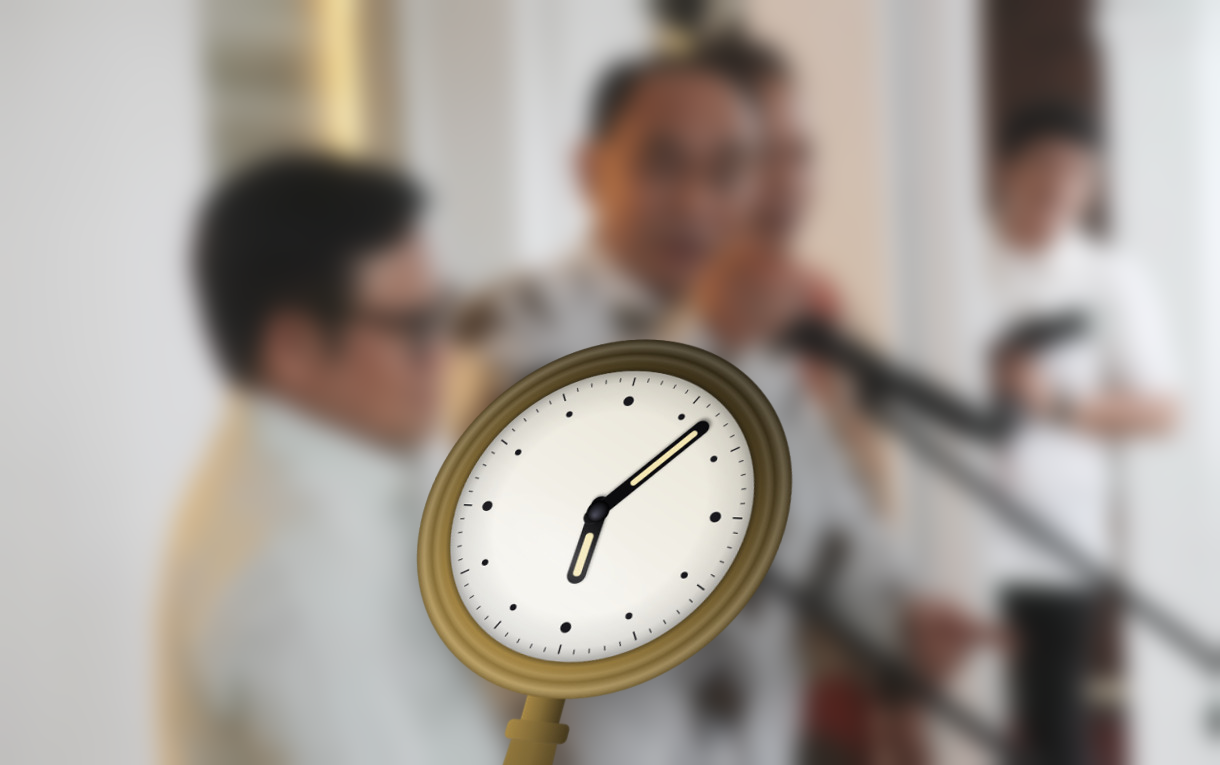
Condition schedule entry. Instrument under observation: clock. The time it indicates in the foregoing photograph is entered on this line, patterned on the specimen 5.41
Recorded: 6.07
